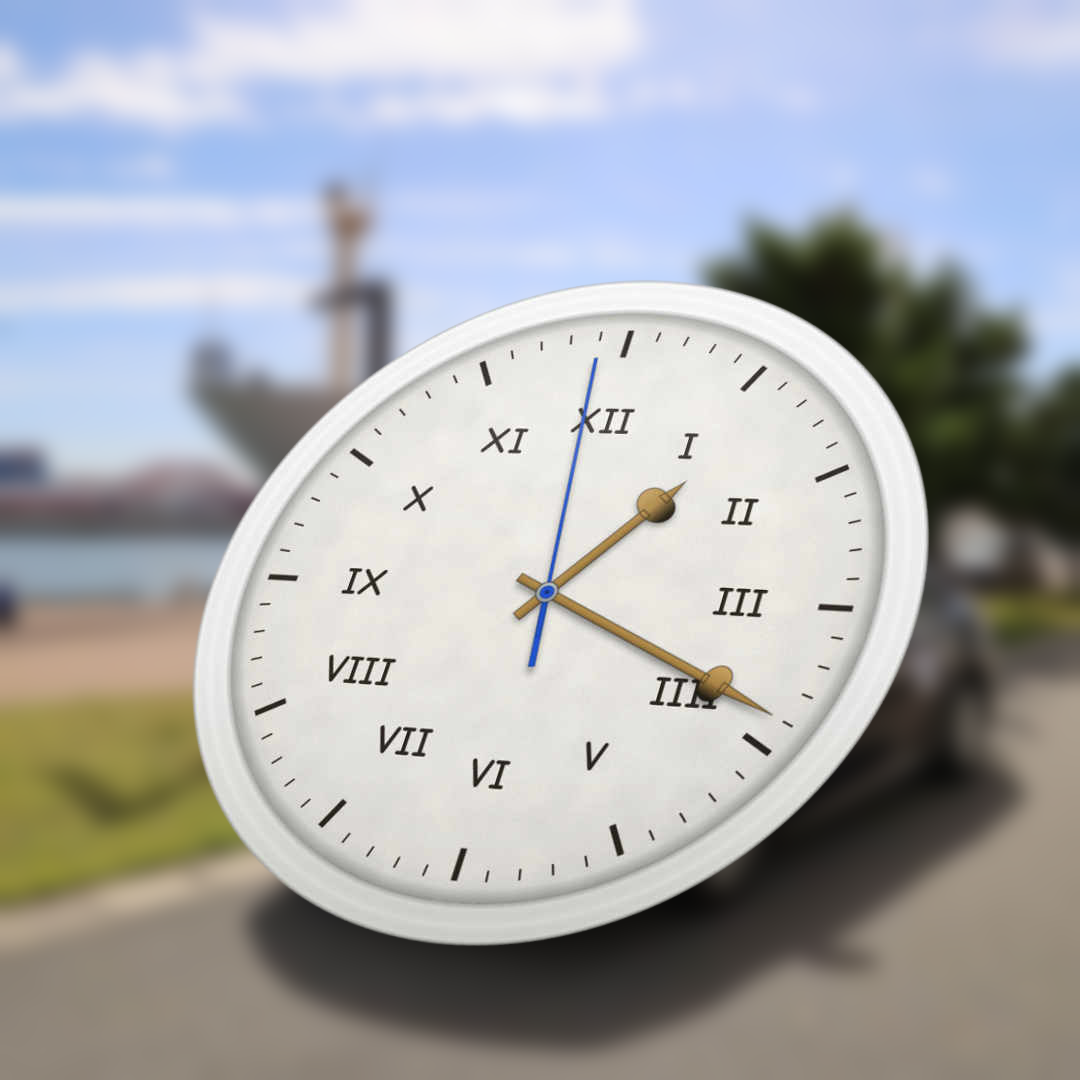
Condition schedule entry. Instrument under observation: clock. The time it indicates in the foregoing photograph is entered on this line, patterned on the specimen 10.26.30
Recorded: 1.18.59
